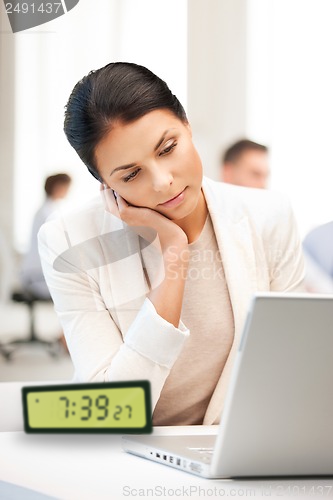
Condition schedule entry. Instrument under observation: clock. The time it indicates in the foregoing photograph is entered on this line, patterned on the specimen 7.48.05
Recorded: 7.39.27
